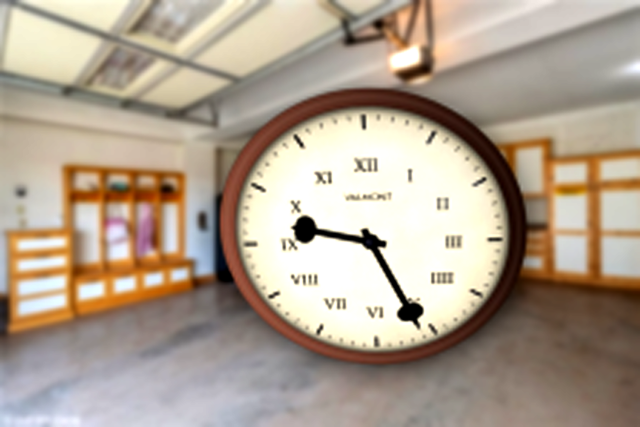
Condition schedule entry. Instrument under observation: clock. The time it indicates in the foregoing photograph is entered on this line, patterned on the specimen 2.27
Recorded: 9.26
